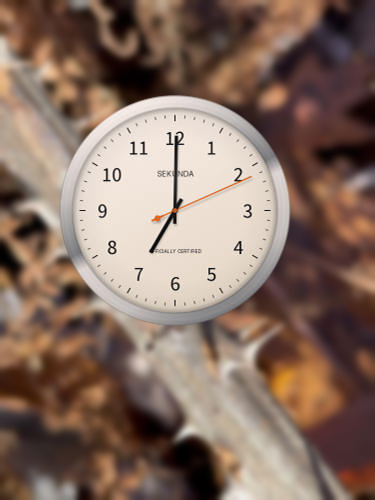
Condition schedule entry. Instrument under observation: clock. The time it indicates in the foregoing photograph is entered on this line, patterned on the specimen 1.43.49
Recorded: 7.00.11
